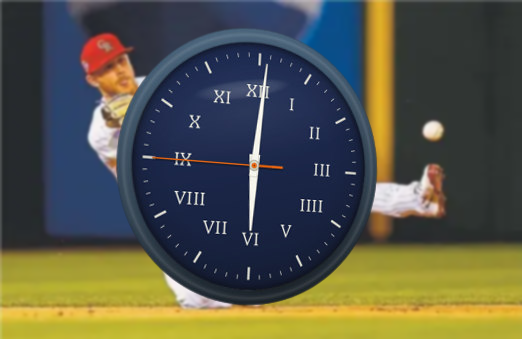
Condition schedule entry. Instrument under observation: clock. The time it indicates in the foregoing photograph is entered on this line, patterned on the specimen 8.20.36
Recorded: 6.00.45
